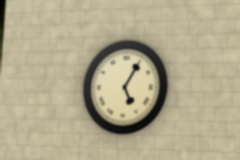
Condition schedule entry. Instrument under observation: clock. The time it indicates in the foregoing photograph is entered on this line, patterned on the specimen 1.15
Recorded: 5.05
